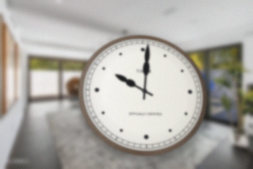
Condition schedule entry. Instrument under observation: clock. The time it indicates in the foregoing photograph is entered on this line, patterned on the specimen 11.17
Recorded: 10.01
